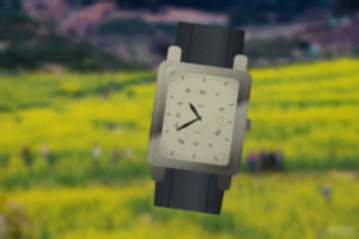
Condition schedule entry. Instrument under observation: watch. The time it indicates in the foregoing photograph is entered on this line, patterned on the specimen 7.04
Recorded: 10.39
